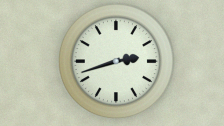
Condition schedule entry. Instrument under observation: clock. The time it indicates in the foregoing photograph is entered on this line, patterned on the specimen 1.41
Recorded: 2.42
